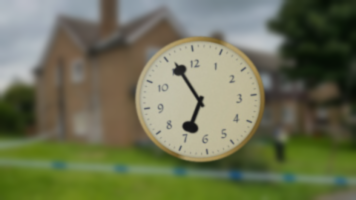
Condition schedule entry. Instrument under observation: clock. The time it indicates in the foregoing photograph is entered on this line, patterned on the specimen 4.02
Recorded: 6.56
